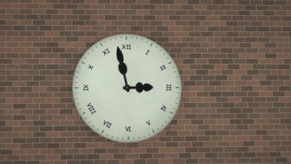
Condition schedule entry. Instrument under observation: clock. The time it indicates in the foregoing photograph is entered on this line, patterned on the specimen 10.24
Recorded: 2.58
